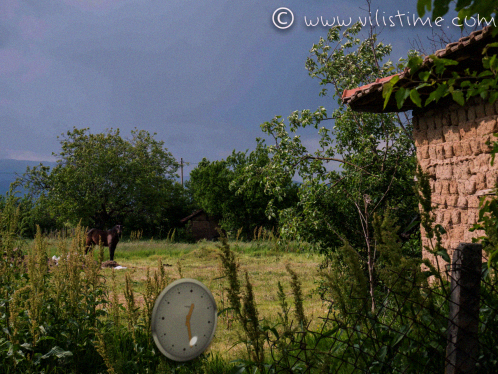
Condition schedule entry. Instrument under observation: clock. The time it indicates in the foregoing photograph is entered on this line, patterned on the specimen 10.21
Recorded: 12.27
